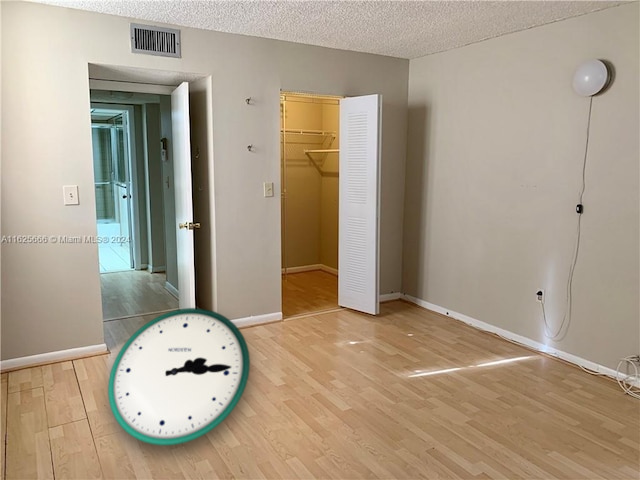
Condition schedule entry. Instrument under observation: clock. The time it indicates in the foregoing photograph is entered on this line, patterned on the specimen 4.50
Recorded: 2.14
